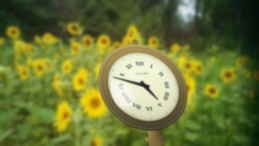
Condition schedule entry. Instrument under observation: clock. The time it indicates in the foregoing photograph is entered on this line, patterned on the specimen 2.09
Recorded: 4.48
